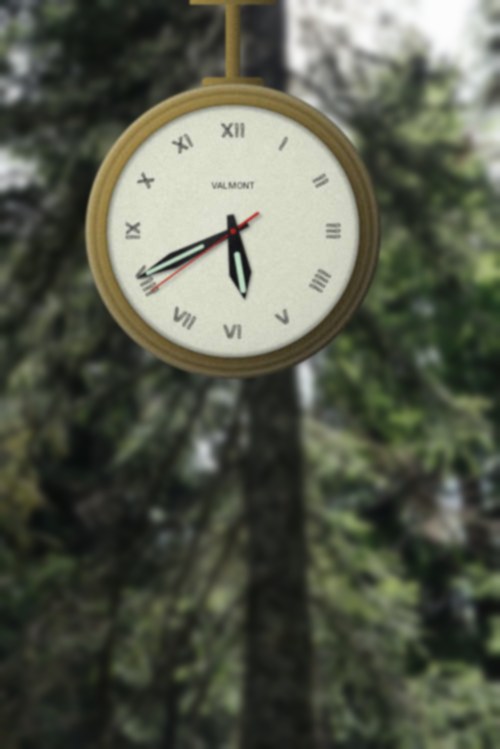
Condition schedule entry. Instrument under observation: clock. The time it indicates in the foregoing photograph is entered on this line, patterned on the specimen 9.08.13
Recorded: 5.40.39
